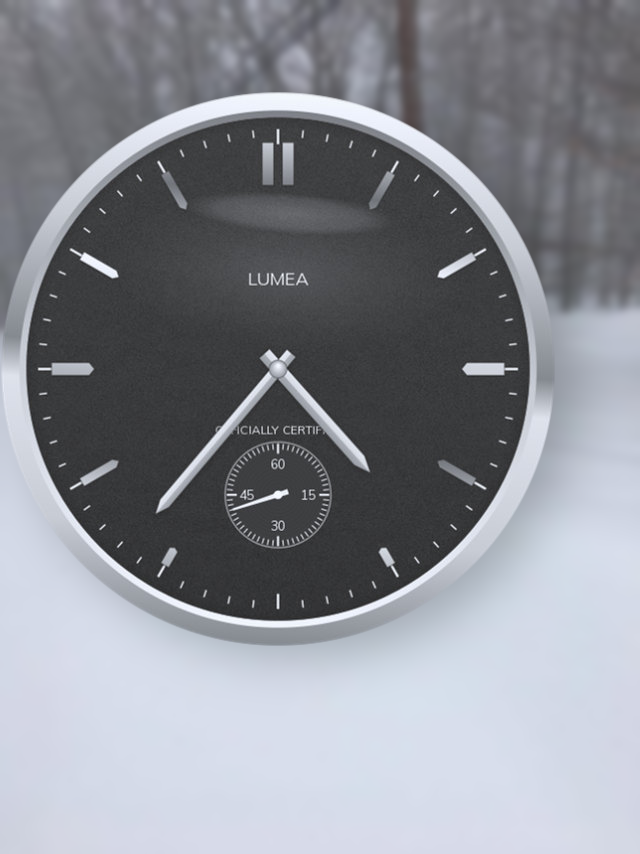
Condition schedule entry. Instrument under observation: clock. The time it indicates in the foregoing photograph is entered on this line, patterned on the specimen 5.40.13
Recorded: 4.36.42
